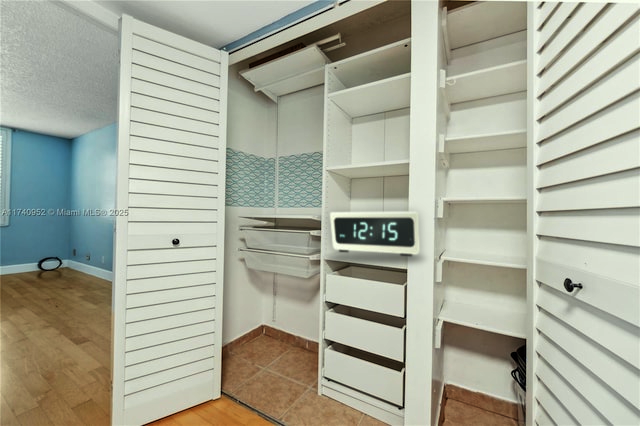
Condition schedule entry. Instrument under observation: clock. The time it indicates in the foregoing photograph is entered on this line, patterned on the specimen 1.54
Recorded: 12.15
